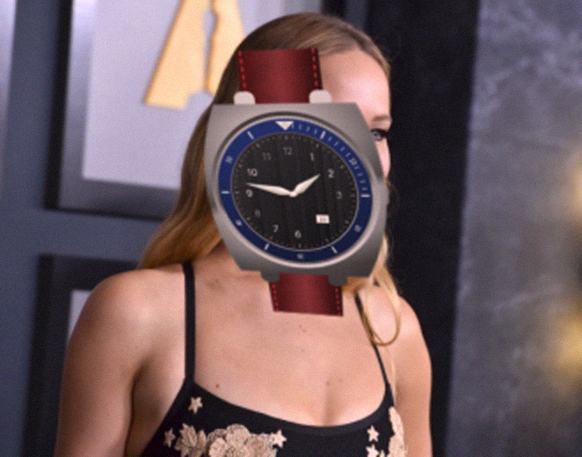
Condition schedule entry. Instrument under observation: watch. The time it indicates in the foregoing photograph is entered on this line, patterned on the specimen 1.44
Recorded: 1.47
